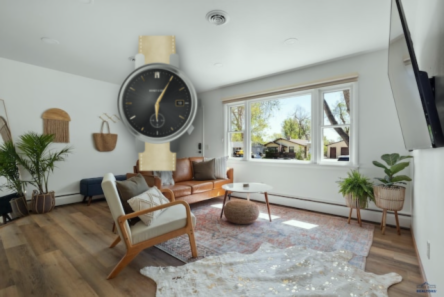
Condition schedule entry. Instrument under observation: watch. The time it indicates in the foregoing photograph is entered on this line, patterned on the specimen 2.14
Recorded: 6.05
